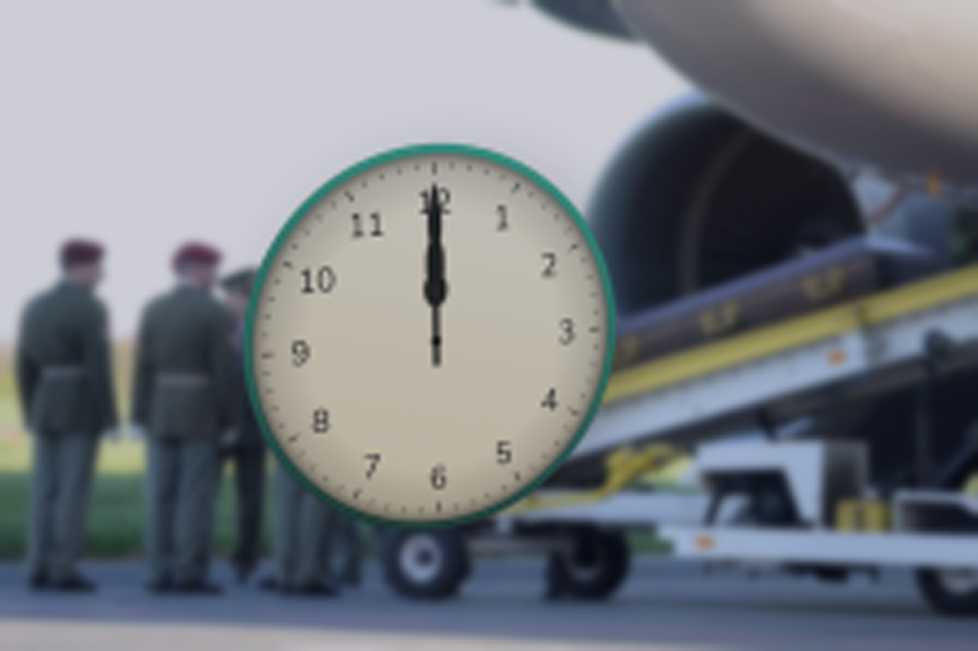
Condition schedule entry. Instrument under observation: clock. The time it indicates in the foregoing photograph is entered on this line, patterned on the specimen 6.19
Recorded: 12.00
